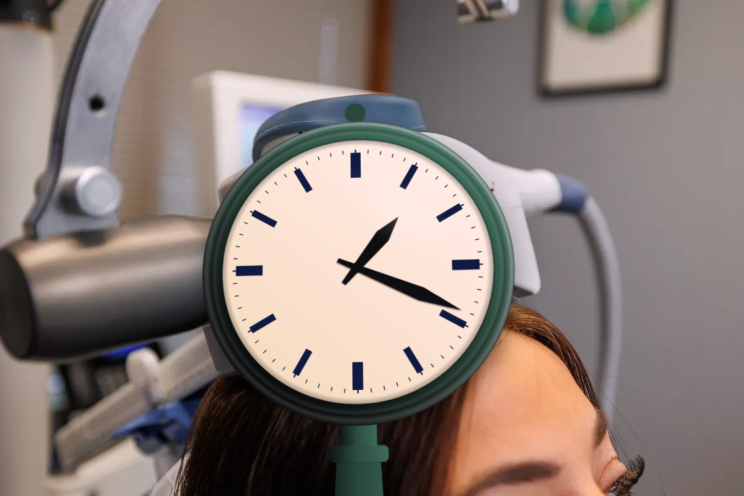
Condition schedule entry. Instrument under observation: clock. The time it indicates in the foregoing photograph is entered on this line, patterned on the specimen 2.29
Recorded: 1.19
